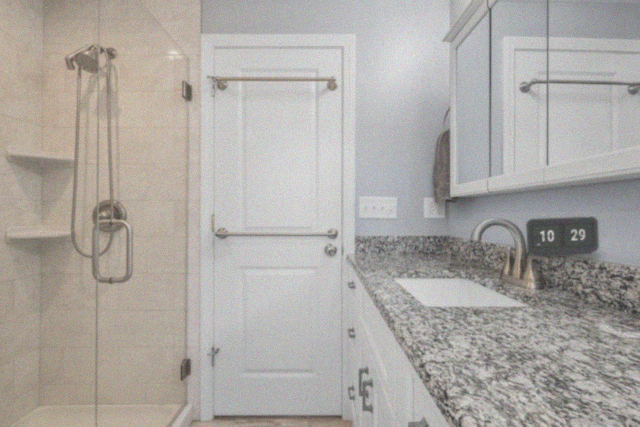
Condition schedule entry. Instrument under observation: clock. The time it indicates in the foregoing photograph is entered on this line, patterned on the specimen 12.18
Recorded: 10.29
